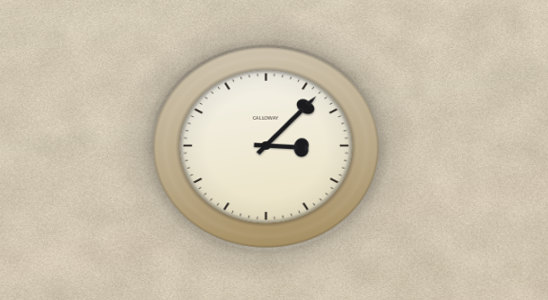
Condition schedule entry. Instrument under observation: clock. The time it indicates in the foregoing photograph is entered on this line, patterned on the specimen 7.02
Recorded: 3.07
